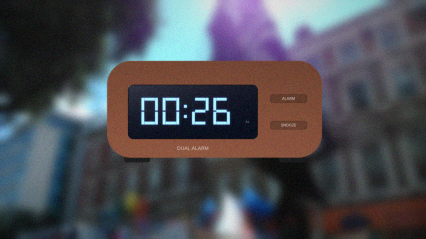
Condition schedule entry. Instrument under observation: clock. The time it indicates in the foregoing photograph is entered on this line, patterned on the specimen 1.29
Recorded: 0.26
